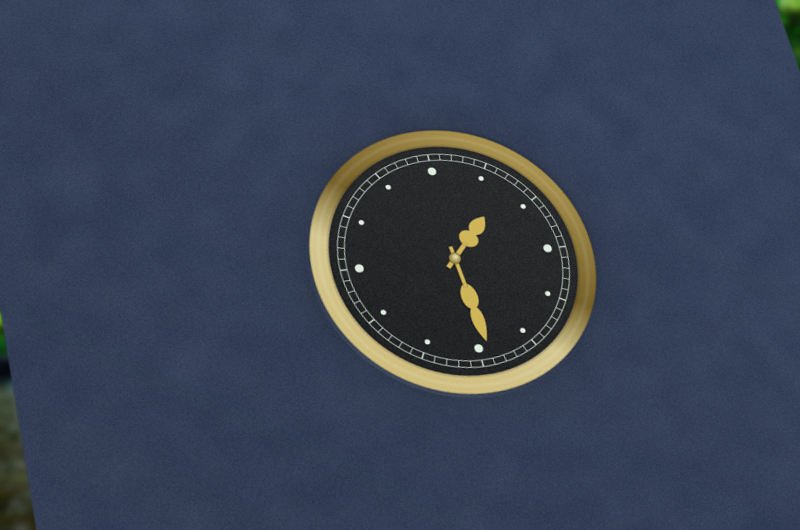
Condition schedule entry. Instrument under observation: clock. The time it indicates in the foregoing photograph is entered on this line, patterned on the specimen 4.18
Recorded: 1.29
